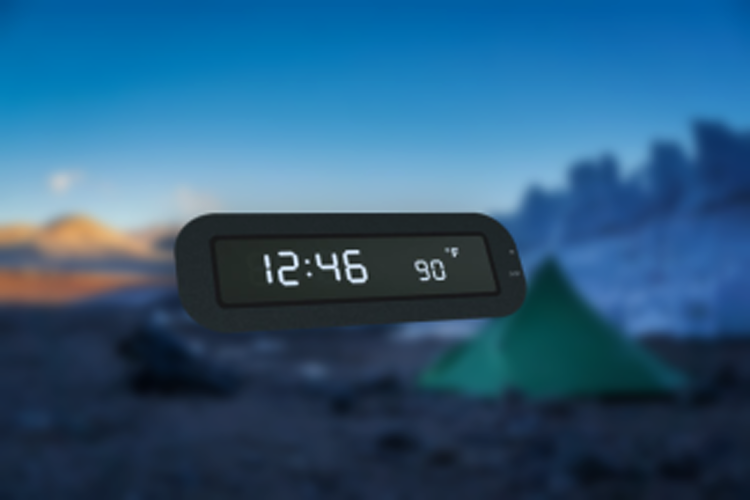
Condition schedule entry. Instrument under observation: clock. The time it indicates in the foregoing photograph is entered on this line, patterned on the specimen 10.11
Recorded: 12.46
